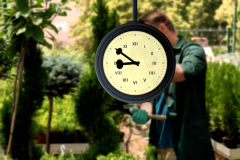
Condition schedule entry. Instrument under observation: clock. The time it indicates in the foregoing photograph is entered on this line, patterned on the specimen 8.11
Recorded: 8.51
